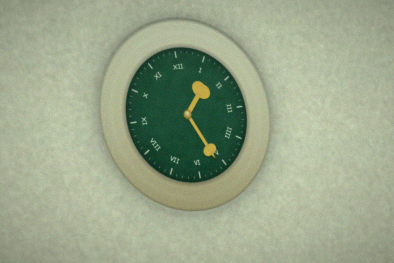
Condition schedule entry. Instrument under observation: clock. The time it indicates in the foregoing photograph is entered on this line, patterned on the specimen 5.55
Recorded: 1.26
